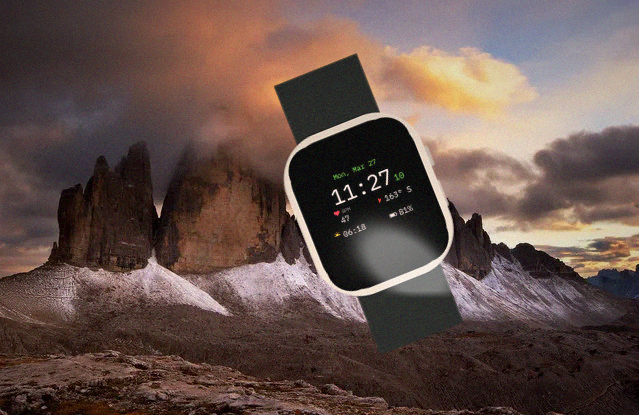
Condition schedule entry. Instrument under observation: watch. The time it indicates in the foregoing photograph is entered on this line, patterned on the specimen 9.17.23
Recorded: 11.27.10
